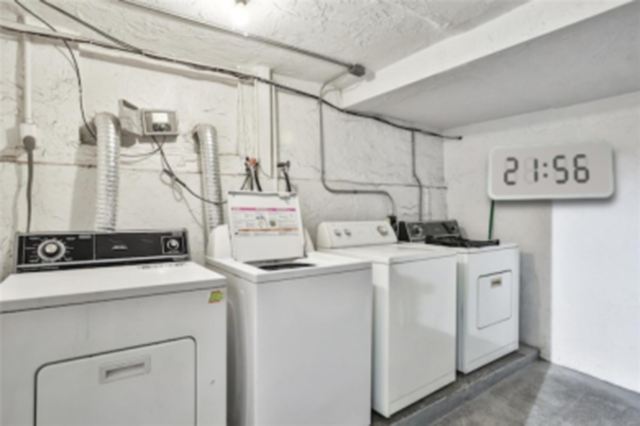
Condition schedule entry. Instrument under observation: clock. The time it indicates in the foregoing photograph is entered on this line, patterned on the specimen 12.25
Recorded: 21.56
